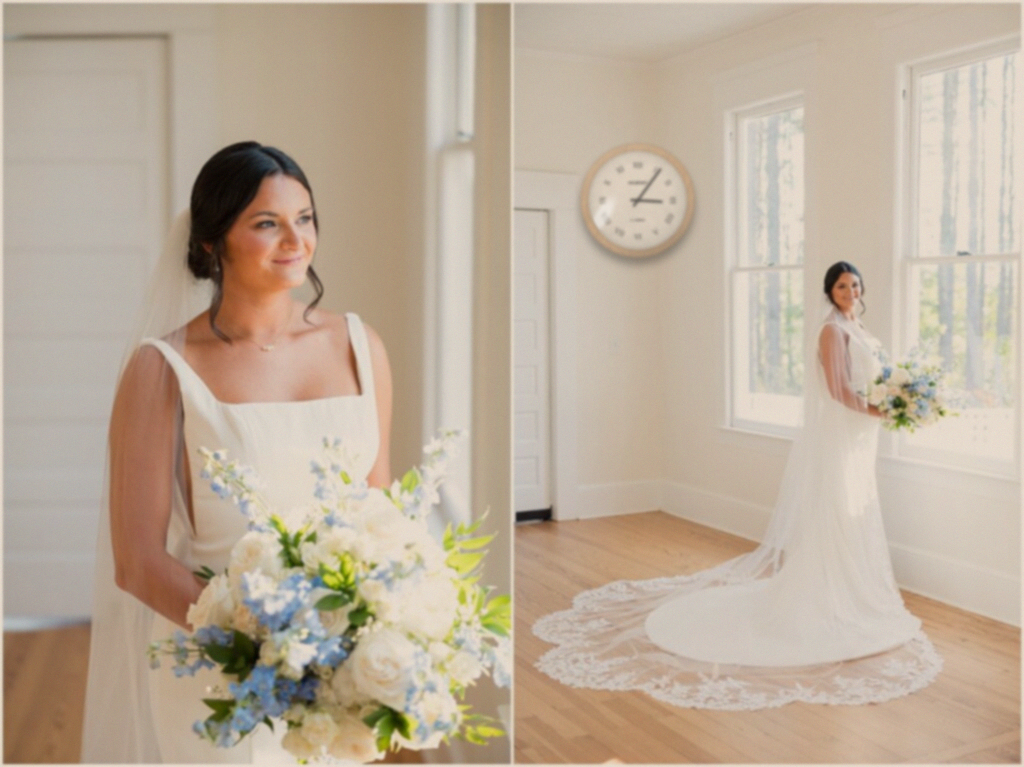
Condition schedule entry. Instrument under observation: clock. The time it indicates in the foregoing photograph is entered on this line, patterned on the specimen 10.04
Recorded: 3.06
